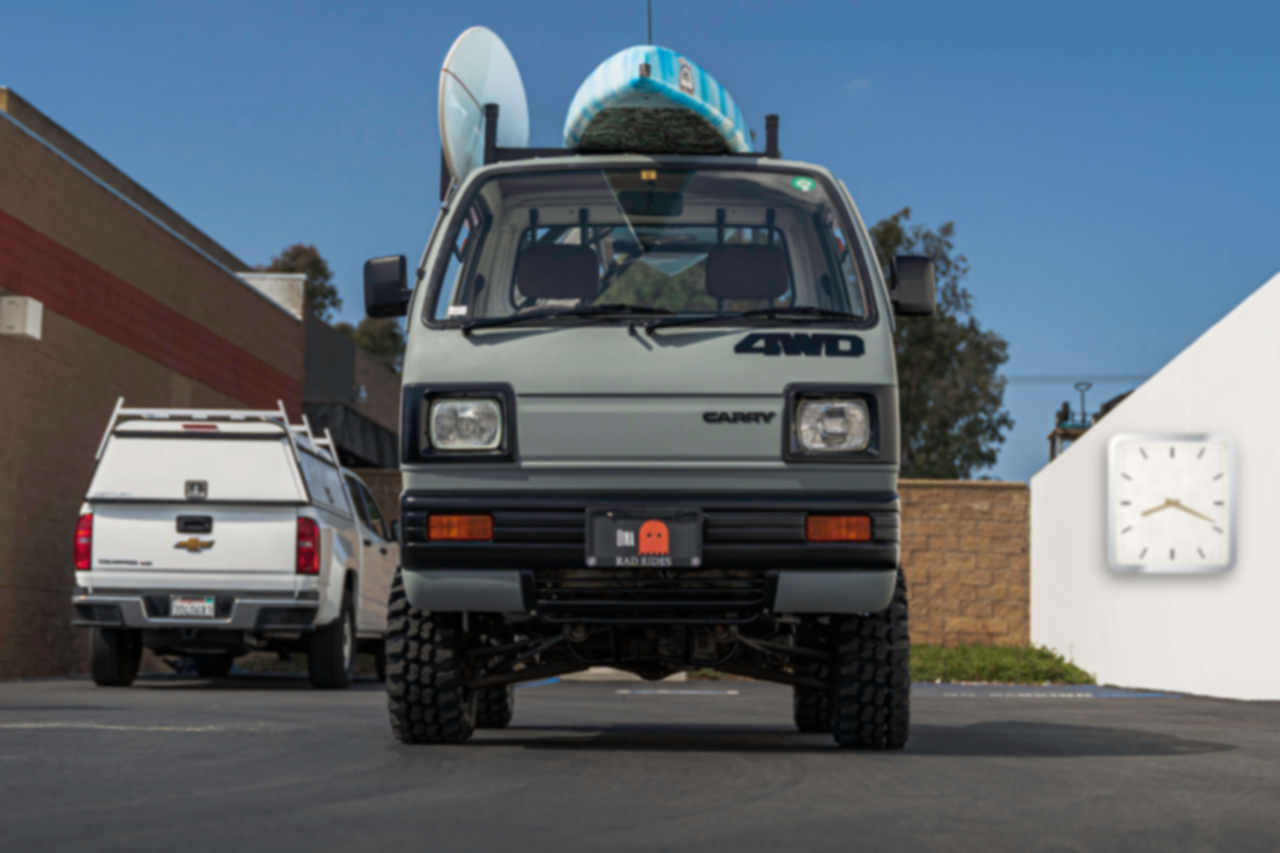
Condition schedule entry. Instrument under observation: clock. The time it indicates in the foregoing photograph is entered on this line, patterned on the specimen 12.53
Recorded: 8.19
